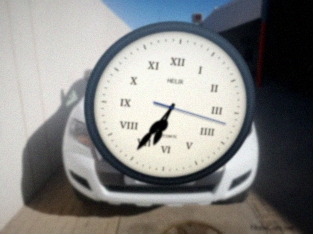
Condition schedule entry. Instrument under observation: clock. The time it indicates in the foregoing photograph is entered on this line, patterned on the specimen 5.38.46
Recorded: 6.35.17
